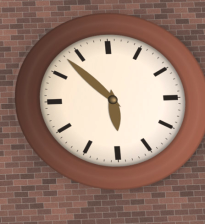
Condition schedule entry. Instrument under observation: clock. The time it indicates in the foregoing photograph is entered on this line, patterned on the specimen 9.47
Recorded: 5.53
